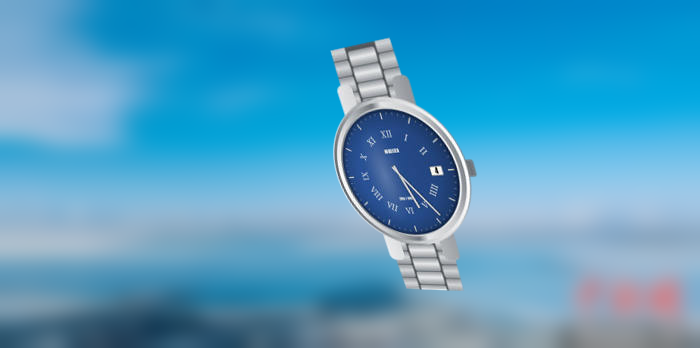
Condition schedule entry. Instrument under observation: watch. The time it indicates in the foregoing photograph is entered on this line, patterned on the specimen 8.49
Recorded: 5.24
